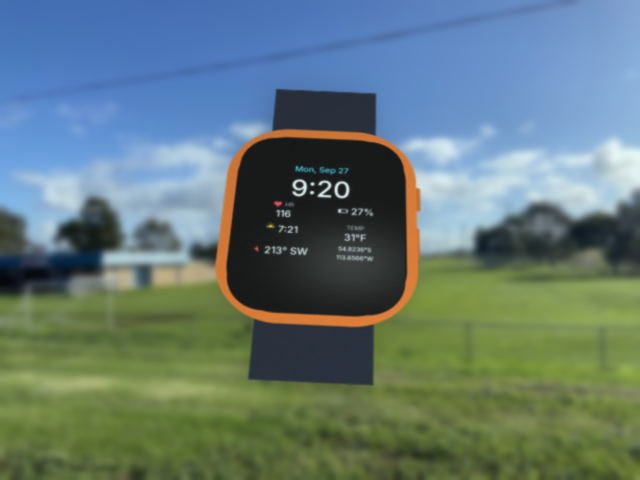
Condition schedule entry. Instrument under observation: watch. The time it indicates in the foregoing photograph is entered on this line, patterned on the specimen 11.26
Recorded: 9.20
